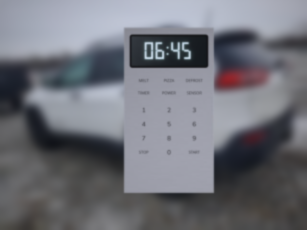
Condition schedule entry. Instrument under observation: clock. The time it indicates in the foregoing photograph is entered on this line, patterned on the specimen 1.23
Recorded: 6.45
